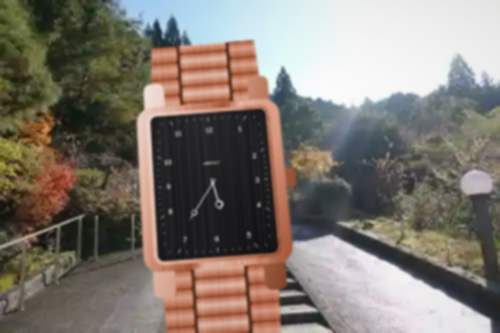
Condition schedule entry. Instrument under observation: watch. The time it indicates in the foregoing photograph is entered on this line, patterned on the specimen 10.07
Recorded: 5.36
